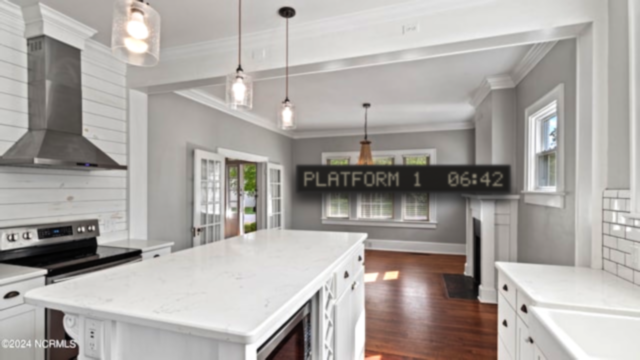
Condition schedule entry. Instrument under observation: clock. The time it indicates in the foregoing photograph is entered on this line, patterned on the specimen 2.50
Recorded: 6.42
